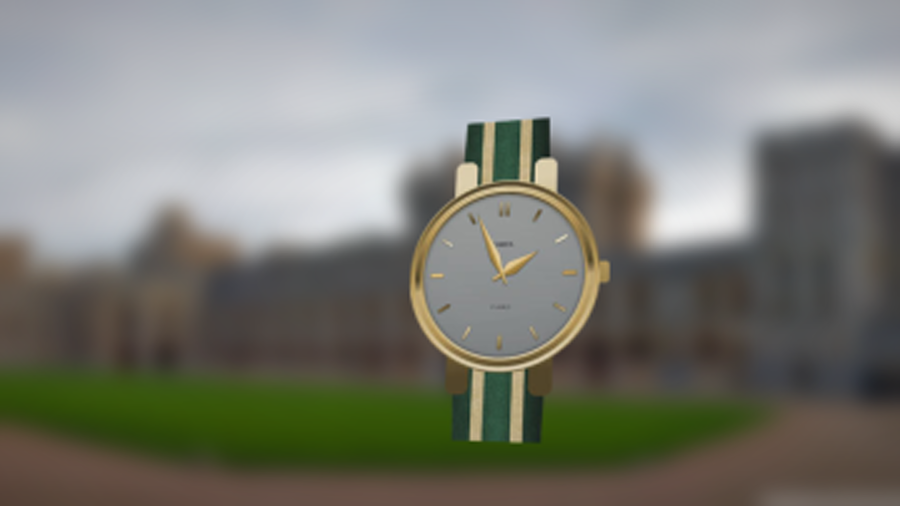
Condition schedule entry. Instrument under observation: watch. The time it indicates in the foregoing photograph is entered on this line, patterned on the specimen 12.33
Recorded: 1.56
